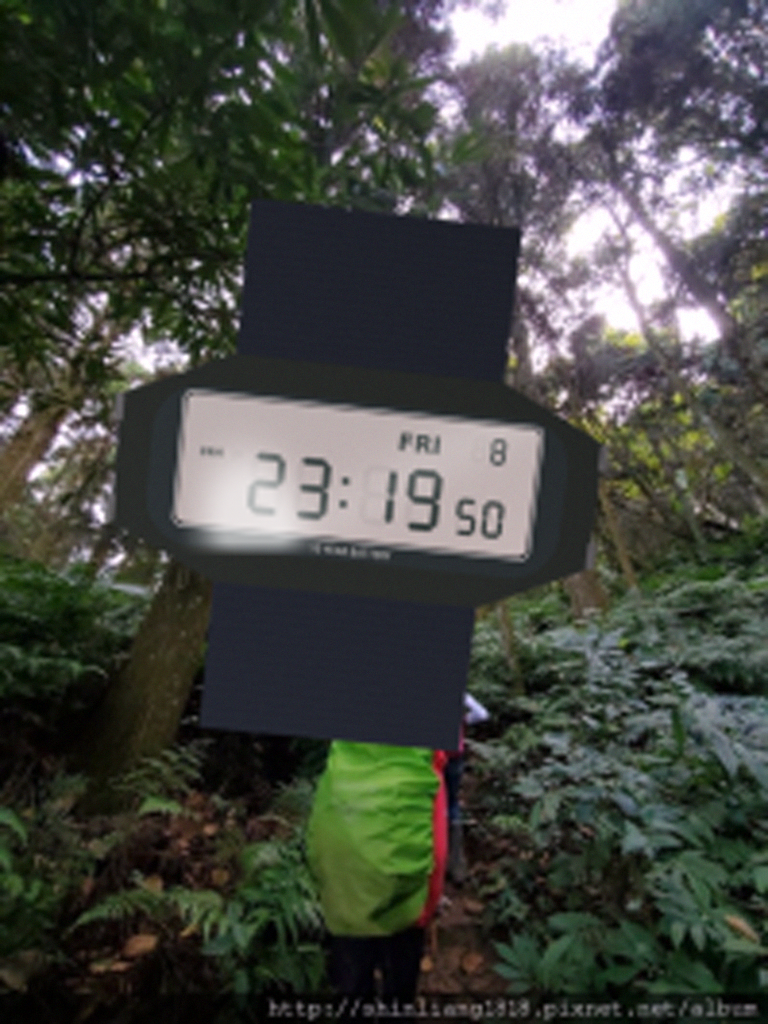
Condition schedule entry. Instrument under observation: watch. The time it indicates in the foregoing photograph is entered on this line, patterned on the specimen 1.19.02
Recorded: 23.19.50
